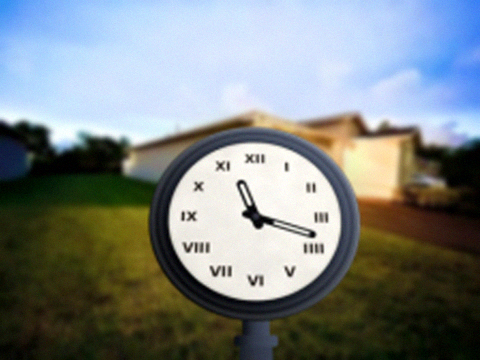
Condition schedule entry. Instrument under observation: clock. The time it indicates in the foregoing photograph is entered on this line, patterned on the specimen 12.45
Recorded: 11.18
